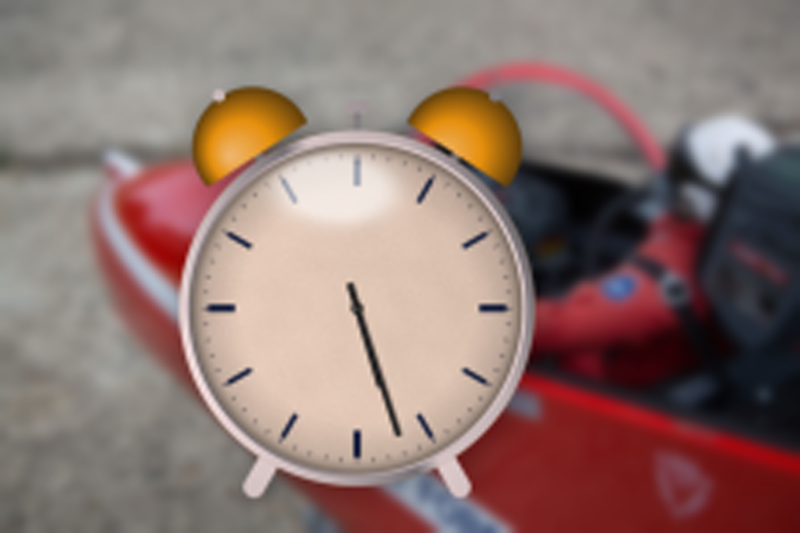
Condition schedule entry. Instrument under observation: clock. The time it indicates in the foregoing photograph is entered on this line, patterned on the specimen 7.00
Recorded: 5.27
